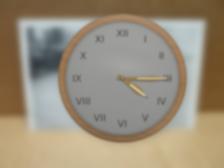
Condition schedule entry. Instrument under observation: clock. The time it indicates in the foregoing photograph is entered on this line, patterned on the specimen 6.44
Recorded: 4.15
